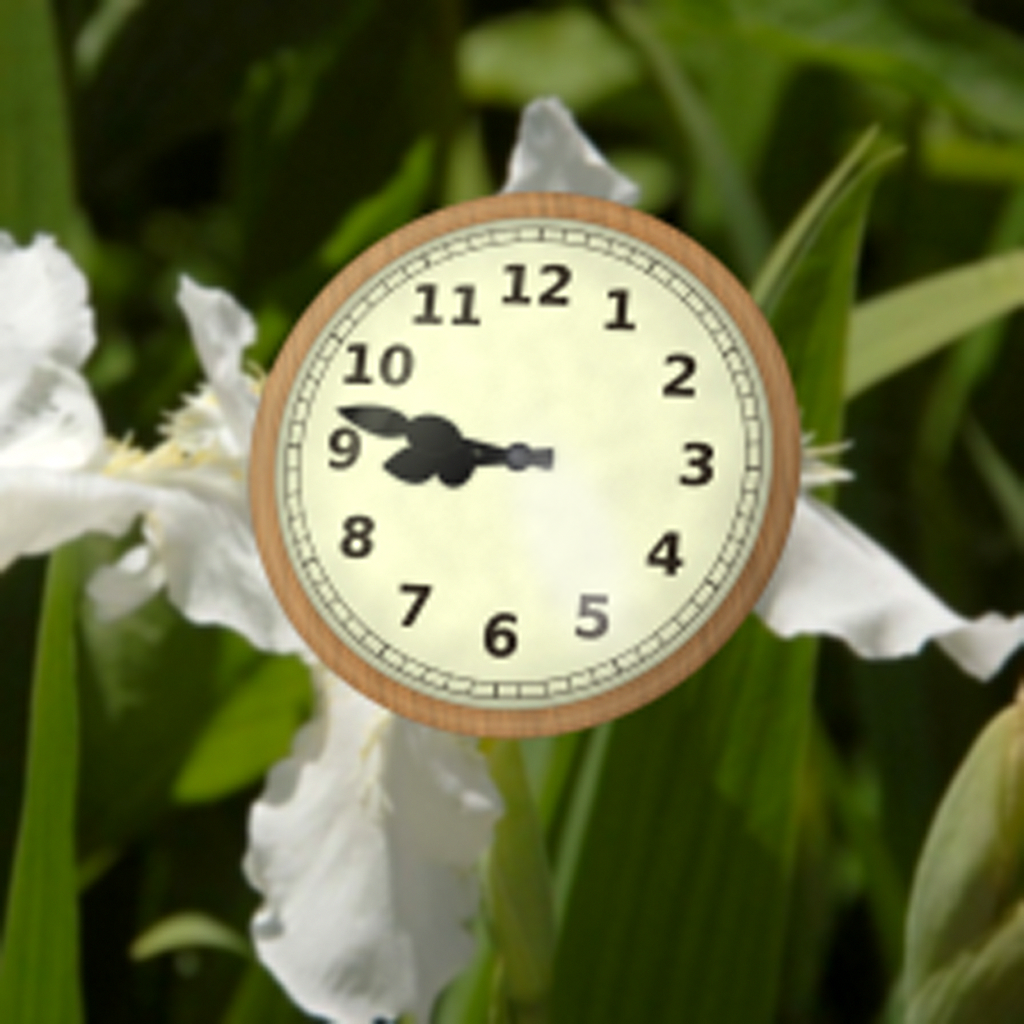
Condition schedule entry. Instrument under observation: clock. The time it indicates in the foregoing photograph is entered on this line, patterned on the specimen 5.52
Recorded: 8.47
